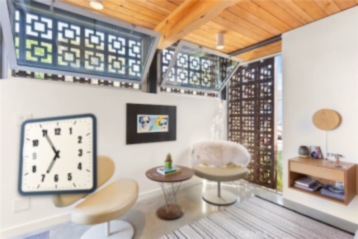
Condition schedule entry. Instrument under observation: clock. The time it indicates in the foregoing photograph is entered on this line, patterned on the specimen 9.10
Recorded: 6.55
